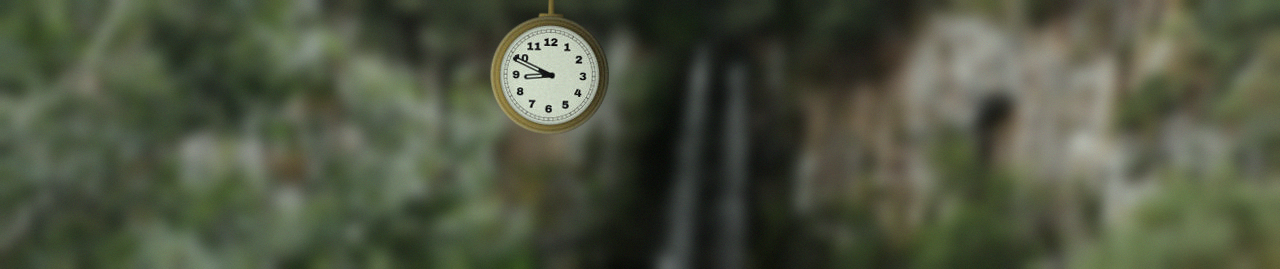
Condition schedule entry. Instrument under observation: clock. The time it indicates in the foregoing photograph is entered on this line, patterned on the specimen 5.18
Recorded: 8.49
